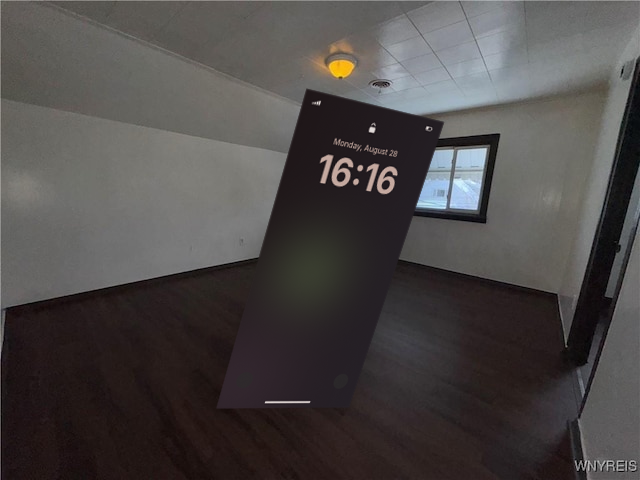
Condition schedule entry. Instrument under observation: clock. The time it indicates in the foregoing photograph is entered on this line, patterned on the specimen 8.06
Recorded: 16.16
